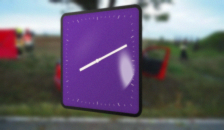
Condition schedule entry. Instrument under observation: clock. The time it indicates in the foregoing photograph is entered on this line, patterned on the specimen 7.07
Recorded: 8.11
